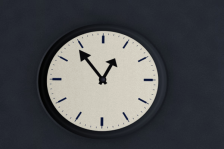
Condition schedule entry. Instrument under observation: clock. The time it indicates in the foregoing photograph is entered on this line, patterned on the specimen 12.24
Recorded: 12.54
